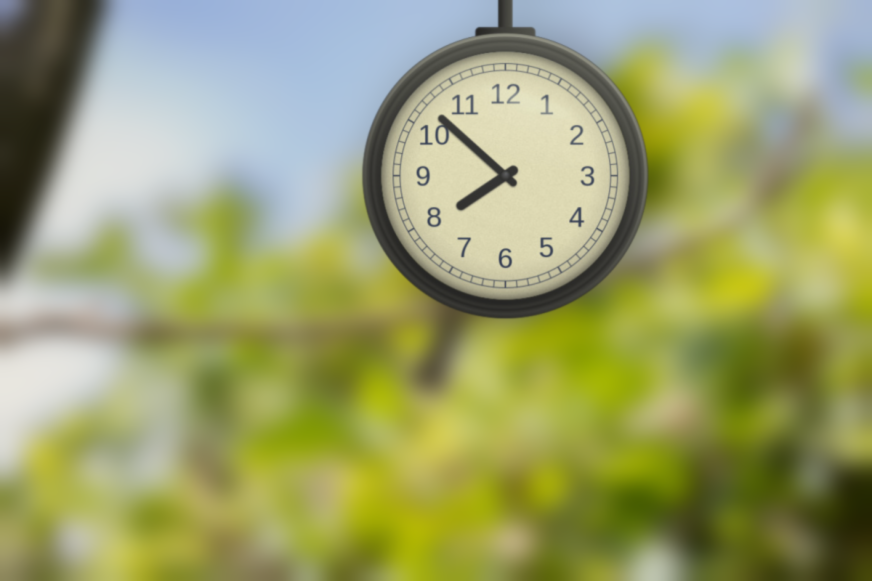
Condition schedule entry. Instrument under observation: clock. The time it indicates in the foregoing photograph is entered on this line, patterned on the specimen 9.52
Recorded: 7.52
